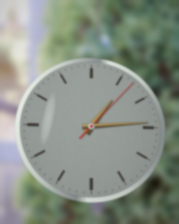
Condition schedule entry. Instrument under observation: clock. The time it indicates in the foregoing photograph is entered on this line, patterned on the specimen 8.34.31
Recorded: 1.14.07
